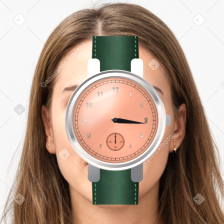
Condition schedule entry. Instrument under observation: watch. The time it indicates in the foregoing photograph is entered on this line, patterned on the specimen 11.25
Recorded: 3.16
